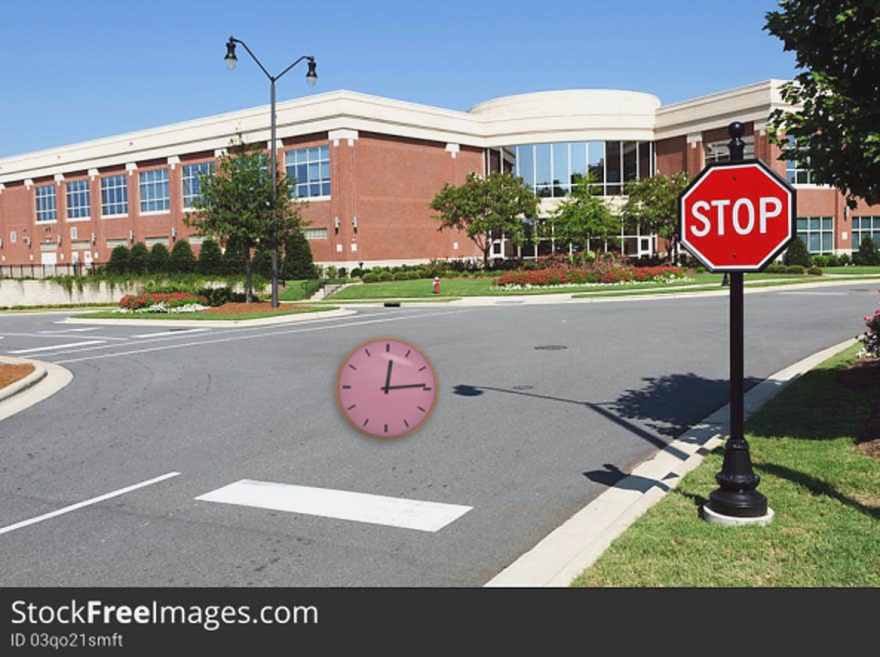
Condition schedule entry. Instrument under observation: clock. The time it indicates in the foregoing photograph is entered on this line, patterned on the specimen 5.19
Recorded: 12.14
